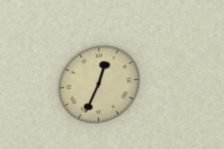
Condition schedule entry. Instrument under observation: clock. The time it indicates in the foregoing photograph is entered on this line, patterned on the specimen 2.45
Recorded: 12.34
